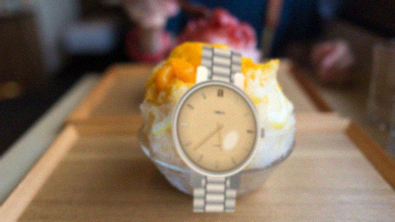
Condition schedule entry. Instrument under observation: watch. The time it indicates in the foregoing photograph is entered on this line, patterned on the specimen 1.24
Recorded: 5.38
